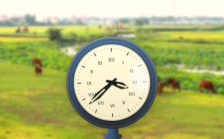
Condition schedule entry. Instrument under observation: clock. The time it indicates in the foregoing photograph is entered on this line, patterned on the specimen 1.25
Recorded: 3.38
